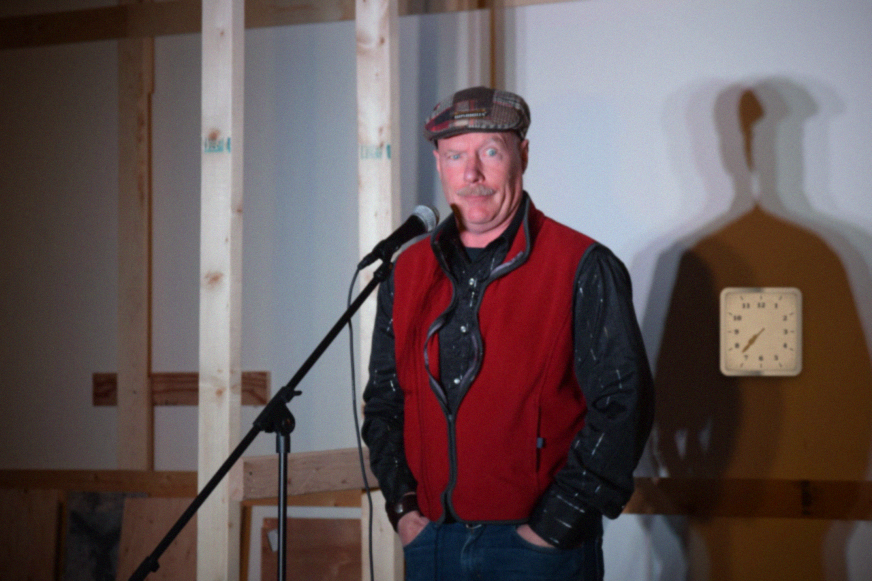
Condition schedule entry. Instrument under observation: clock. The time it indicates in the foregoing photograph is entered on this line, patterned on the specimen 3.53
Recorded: 7.37
